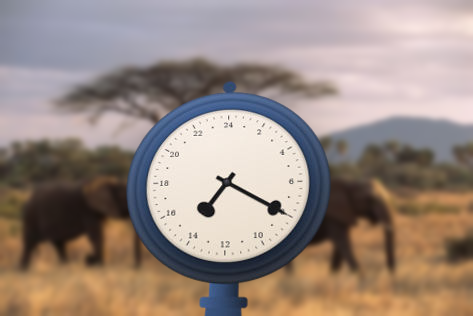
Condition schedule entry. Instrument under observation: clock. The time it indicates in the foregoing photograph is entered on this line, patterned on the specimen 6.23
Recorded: 14.20
